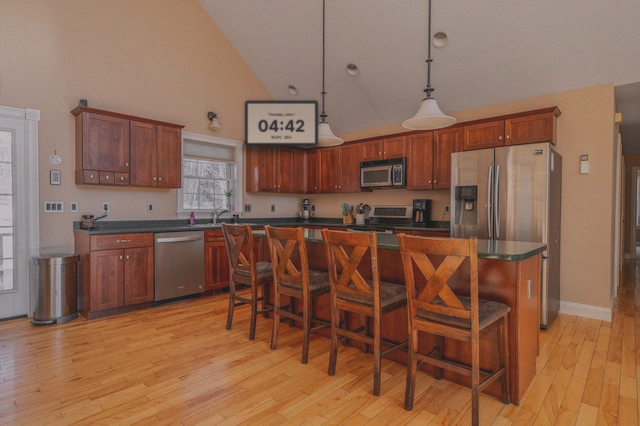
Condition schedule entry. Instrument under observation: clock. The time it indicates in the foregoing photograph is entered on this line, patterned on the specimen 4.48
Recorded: 4.42
